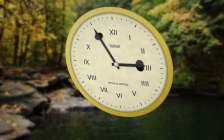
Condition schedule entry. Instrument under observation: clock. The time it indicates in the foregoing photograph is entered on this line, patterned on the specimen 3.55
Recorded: 2.55
